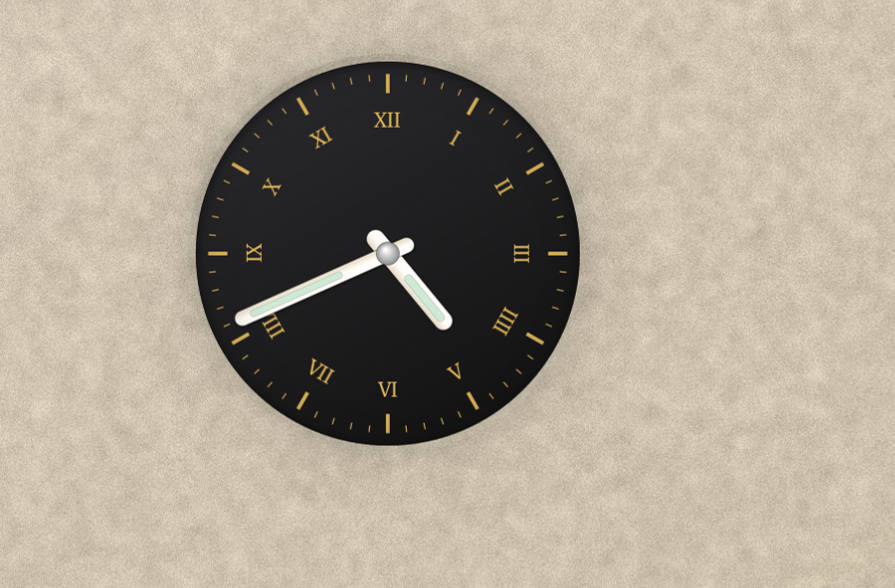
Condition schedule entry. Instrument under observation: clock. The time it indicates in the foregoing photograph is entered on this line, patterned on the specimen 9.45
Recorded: 4.41
